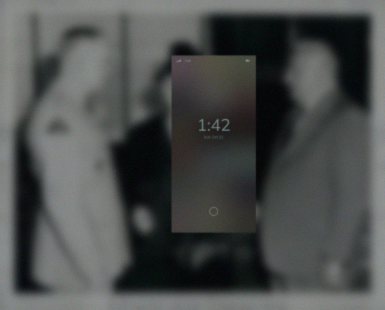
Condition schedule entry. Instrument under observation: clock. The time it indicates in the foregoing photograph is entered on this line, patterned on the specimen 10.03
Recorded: 1.42
